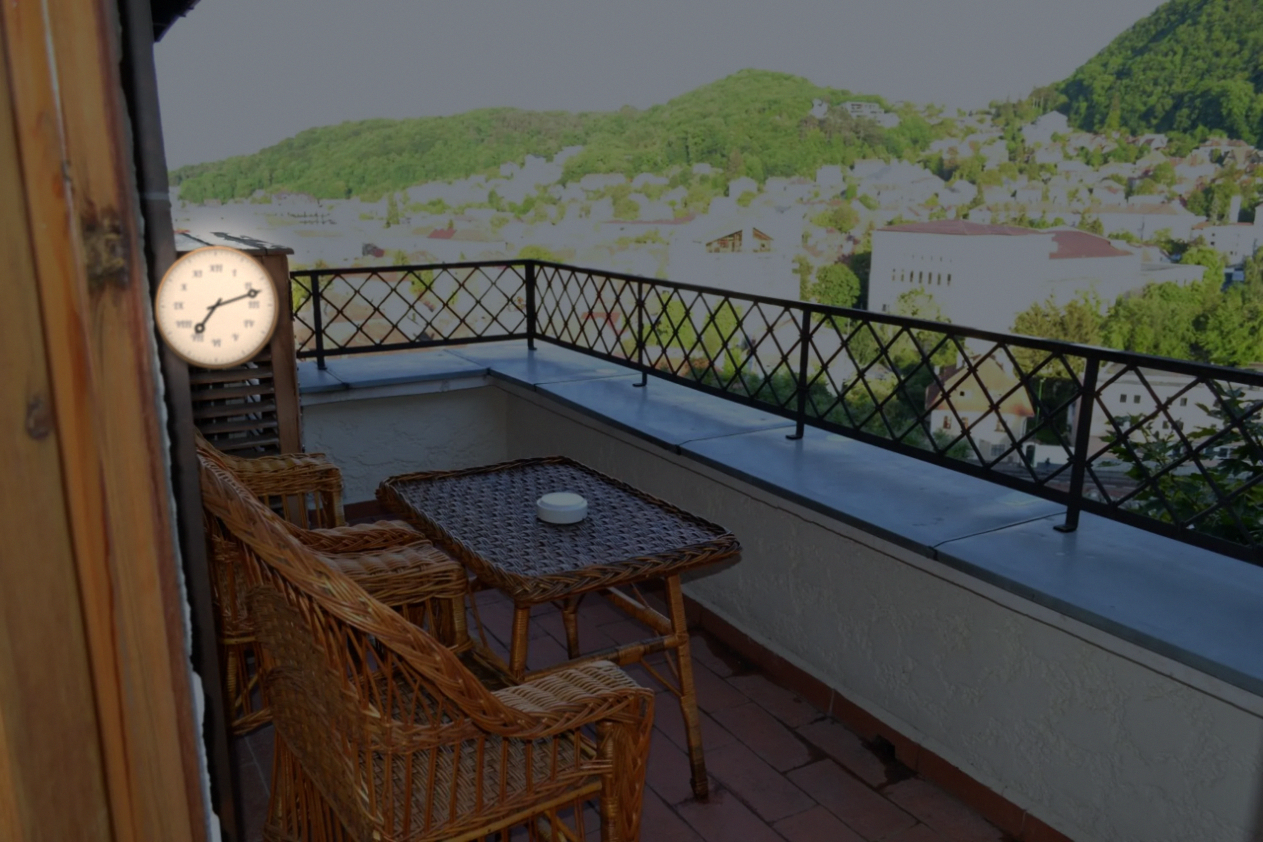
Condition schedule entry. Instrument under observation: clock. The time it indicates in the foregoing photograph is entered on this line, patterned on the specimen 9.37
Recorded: 7.12
